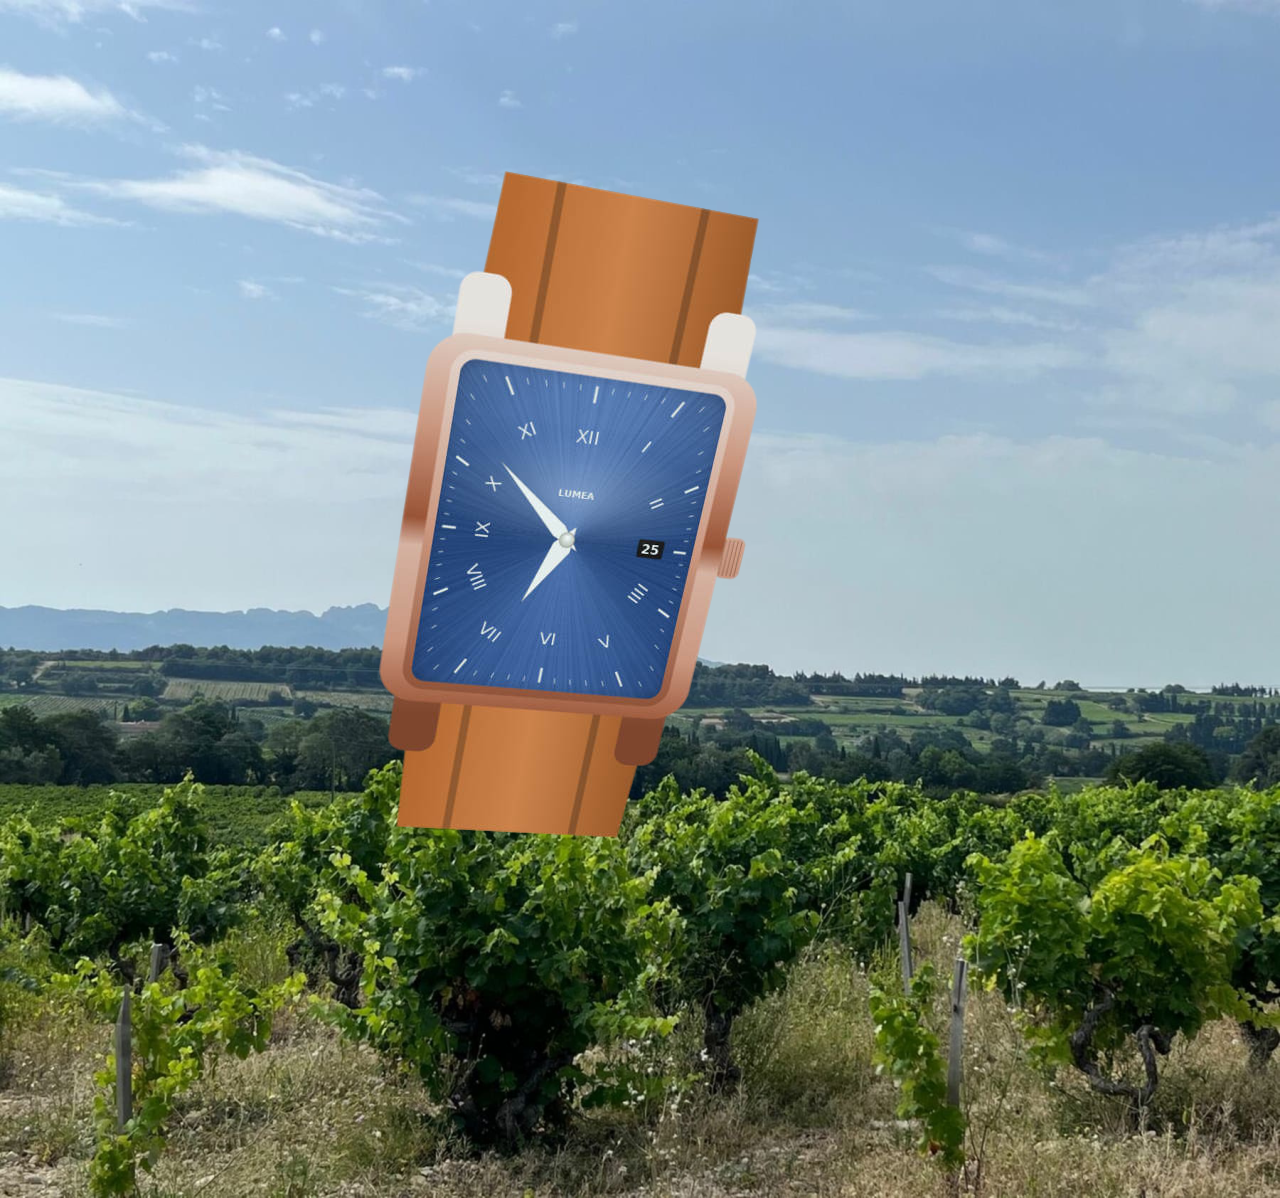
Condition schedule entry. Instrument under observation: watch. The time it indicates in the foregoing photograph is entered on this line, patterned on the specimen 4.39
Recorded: 6.52
